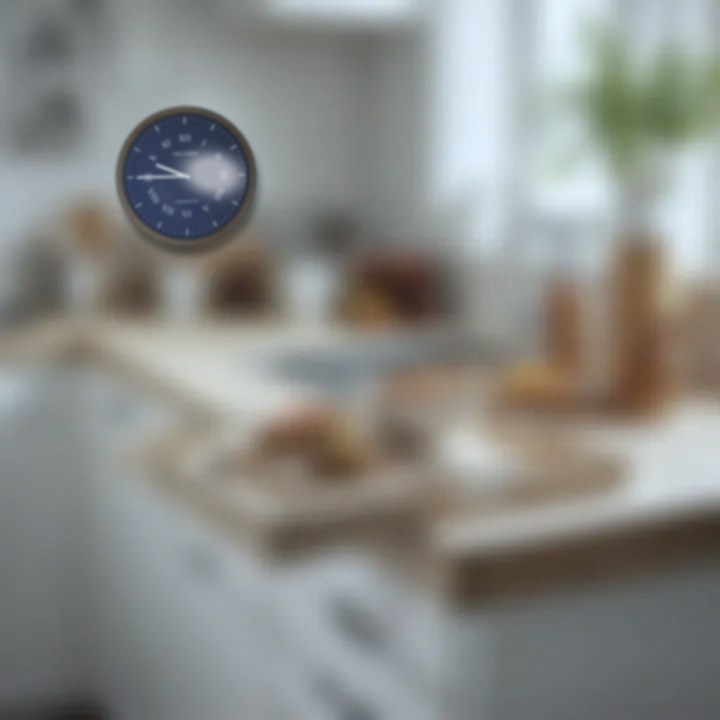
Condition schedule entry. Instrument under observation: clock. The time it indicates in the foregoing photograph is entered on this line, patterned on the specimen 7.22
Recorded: 9.45
